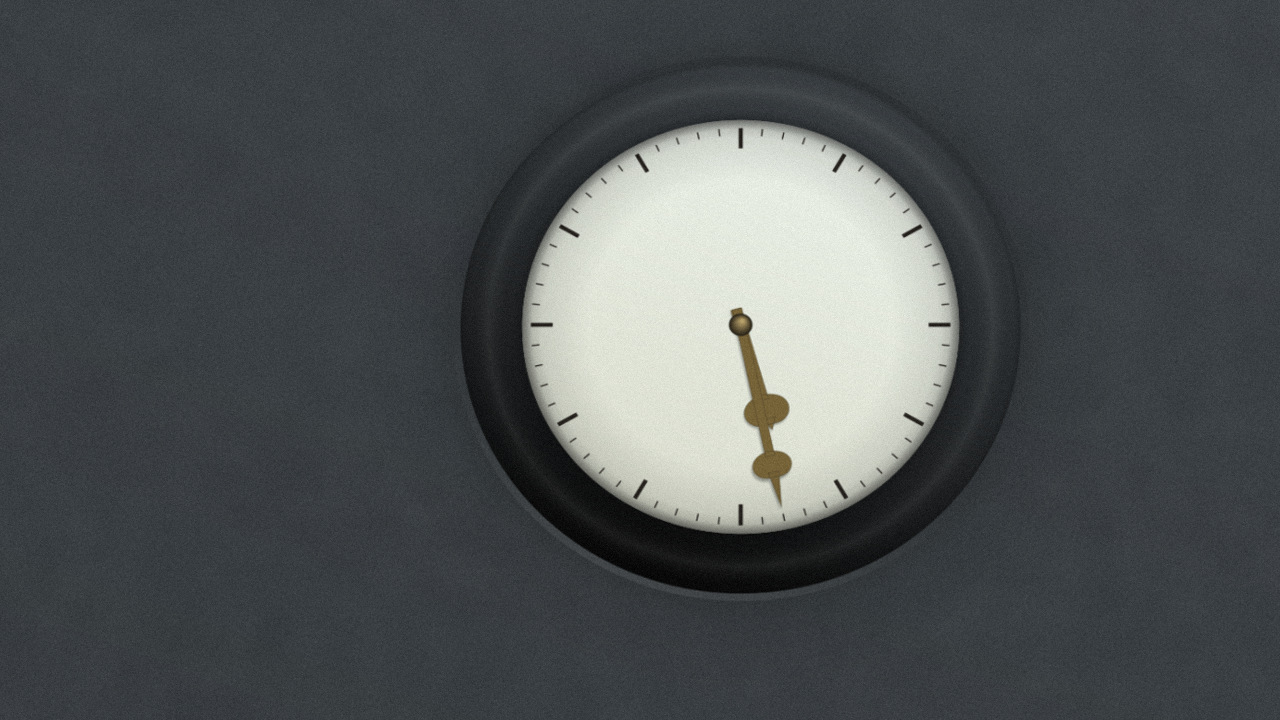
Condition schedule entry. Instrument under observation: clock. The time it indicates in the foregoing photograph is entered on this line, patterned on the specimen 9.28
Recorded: 5.28
